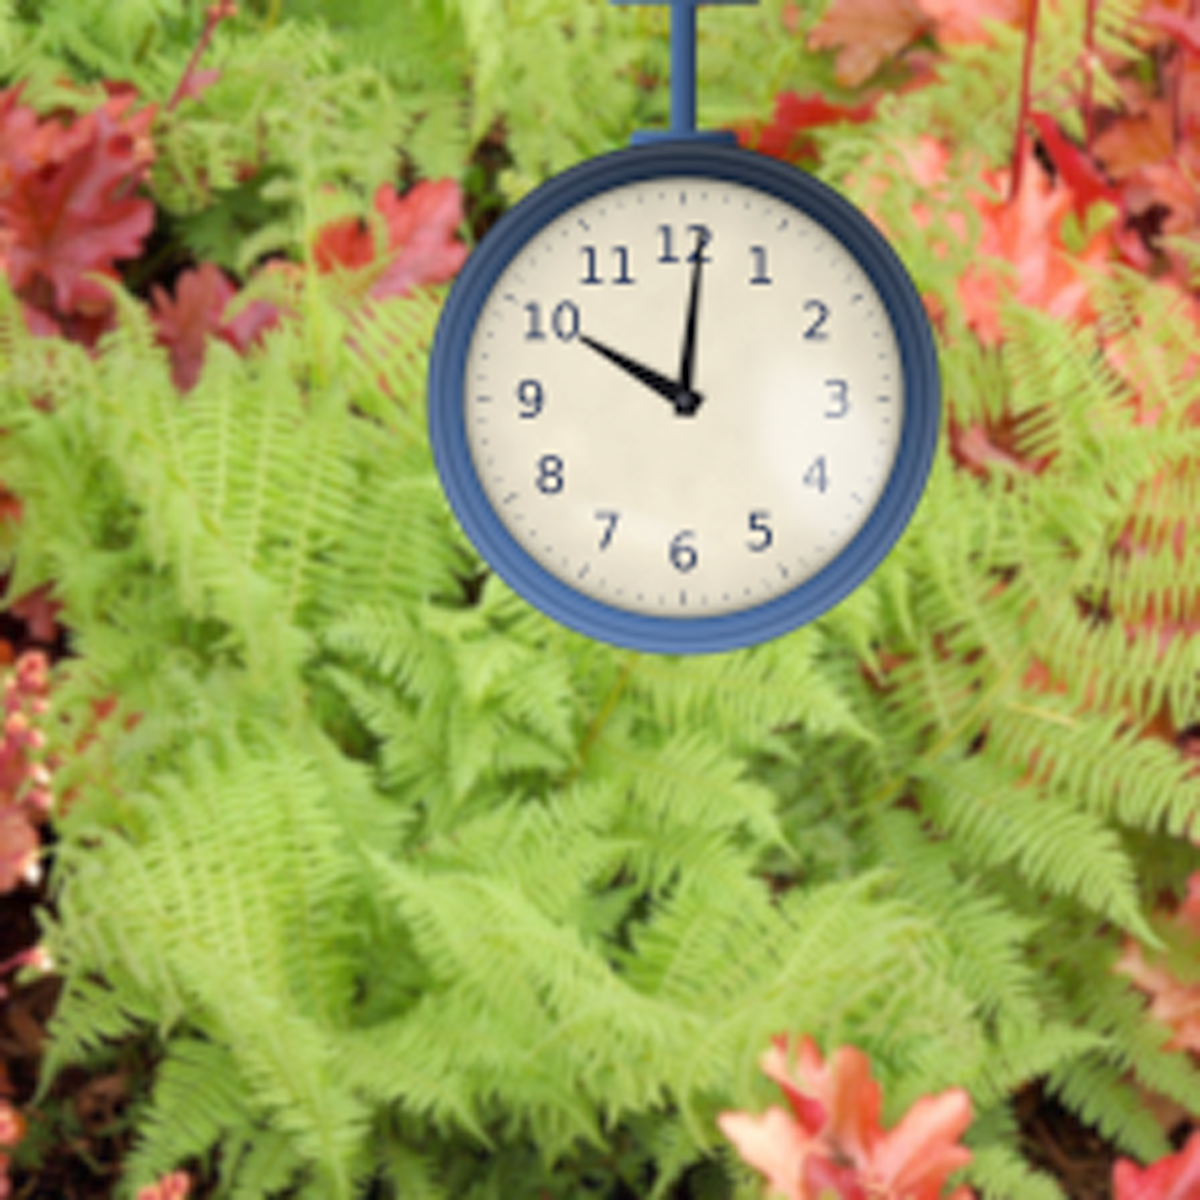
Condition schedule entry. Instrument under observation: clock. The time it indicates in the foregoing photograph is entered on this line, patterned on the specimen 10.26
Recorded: 10.01
